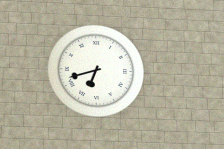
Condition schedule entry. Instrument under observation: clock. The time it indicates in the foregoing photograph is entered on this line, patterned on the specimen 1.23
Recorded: 6.42
